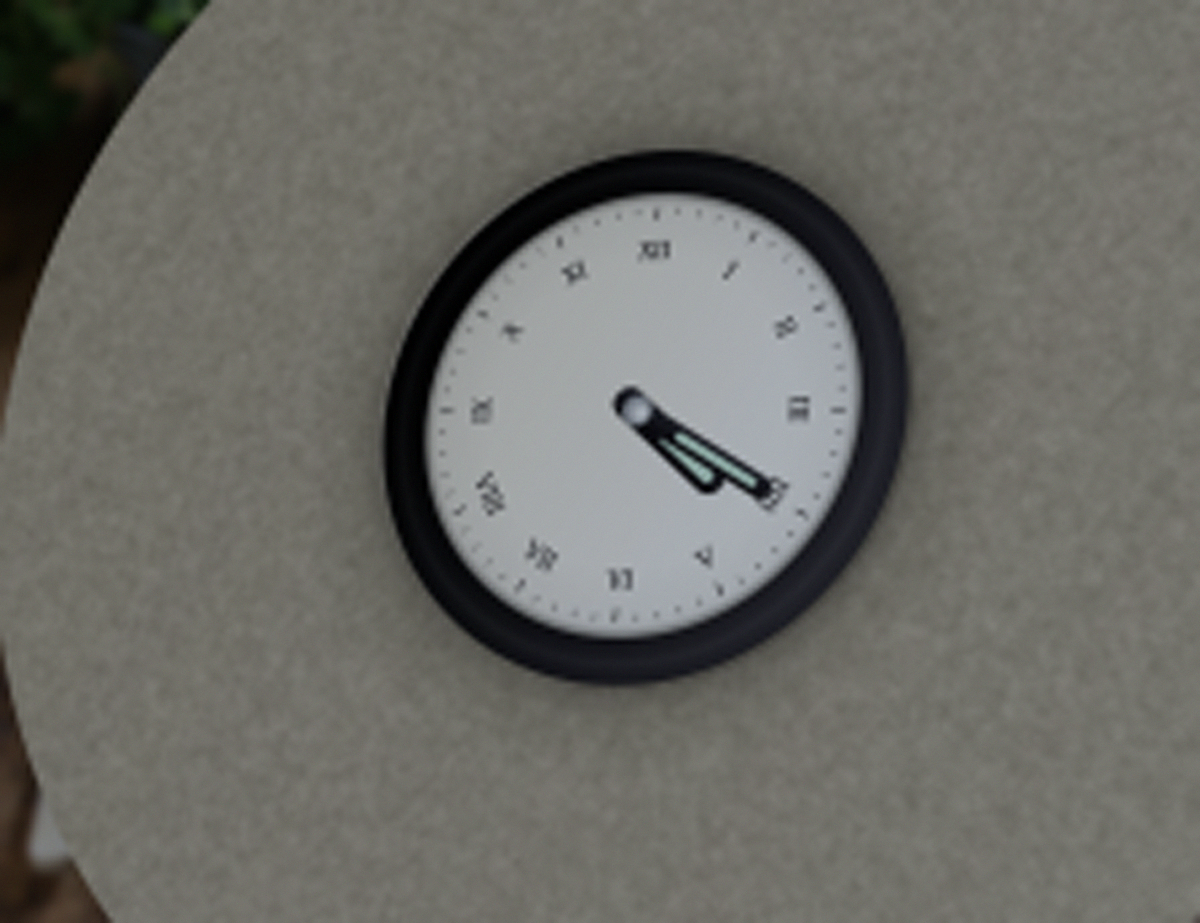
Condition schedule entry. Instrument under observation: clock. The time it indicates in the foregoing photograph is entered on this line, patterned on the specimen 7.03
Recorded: 4.20
